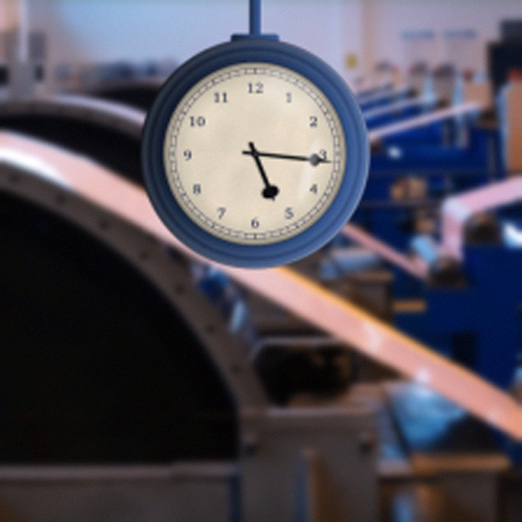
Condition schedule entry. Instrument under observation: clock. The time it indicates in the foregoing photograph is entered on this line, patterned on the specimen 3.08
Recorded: 5.16
